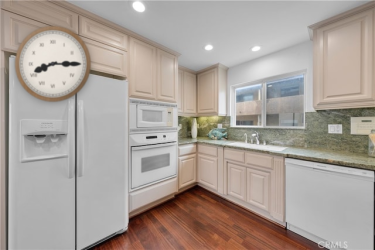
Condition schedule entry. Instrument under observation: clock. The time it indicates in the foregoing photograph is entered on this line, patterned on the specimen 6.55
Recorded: 8.15
